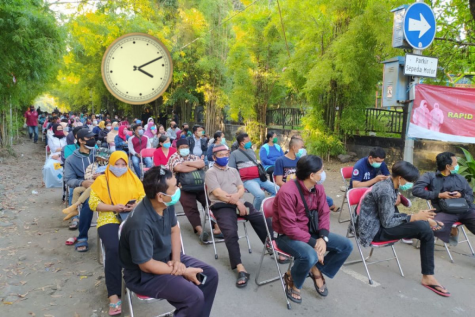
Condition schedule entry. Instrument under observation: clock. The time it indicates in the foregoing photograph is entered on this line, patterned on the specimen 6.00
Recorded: 4.12
